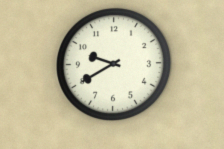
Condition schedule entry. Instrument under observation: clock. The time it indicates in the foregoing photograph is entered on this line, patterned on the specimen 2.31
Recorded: 9.40
